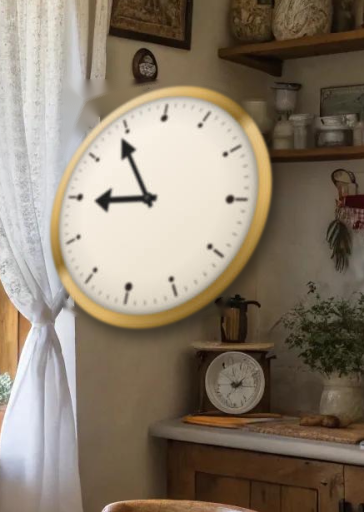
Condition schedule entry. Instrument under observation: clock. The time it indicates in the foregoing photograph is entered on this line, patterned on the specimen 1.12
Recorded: 8.54
